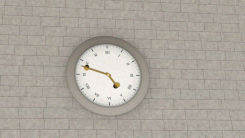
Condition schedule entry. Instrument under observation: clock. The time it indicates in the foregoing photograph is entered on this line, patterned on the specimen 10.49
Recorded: 4.48
